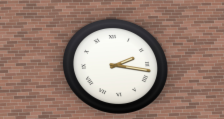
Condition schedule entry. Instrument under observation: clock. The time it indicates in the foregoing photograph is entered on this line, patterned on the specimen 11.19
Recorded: 2.17
